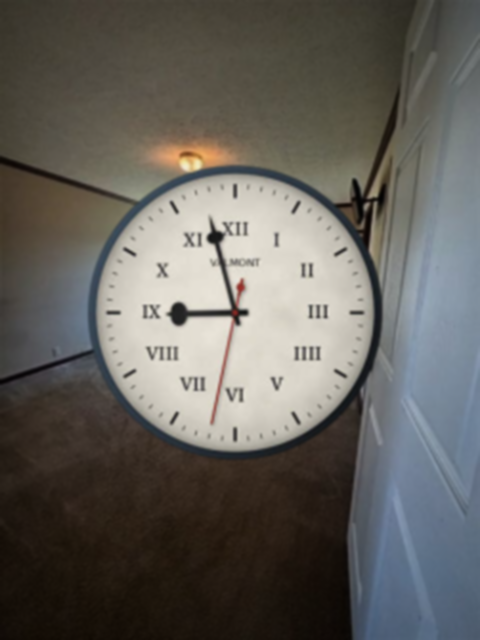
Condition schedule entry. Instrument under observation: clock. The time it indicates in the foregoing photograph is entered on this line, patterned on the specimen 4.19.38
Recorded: 8.57.32
